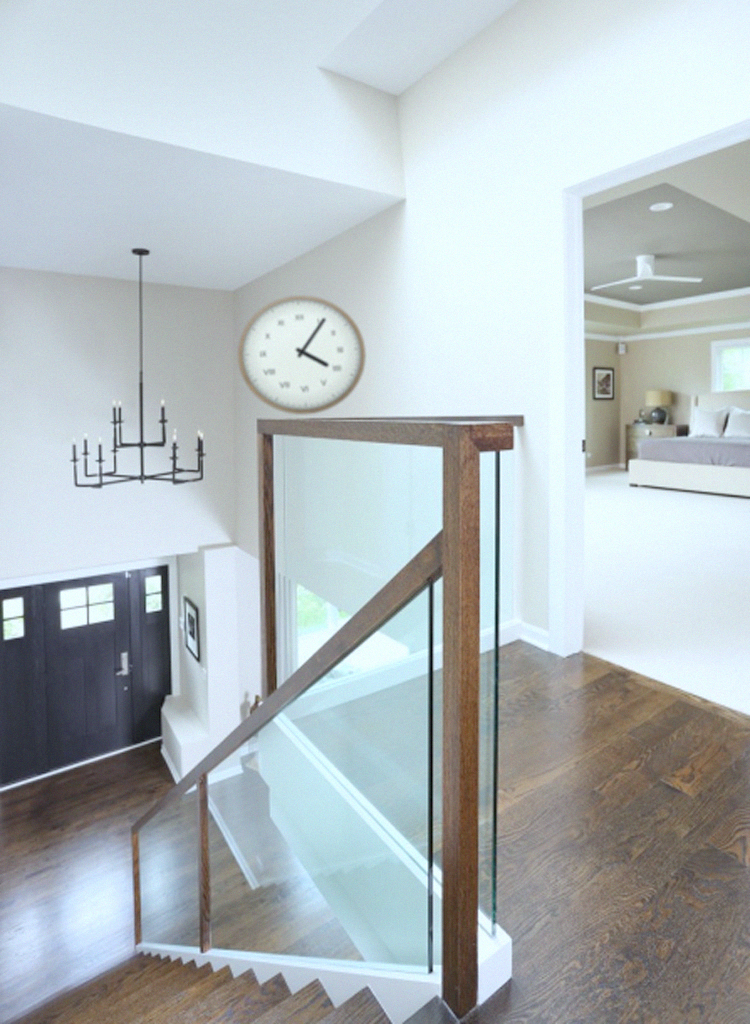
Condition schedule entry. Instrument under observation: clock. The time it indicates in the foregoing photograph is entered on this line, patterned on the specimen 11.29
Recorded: 4.06
